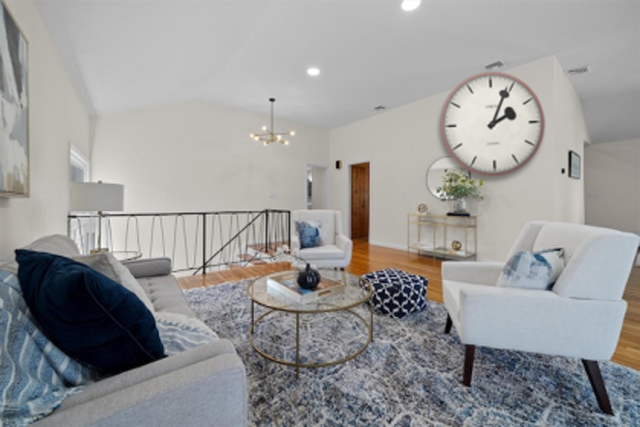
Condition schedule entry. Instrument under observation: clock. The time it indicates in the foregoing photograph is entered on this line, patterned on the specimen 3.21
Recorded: 2.04
